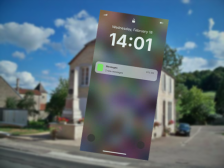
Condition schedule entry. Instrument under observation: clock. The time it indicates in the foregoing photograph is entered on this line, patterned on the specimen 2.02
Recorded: 14.01
